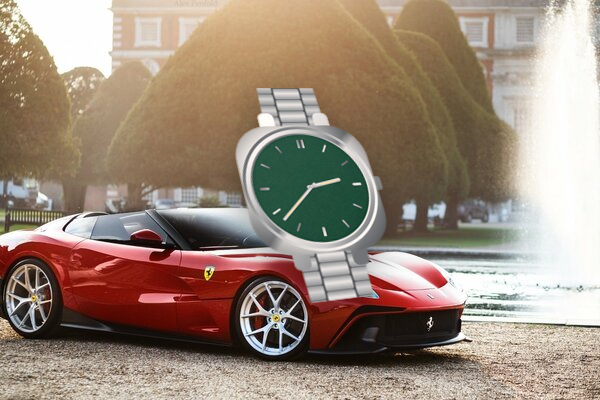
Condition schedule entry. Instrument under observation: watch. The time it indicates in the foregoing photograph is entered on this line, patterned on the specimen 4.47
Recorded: 2.38
